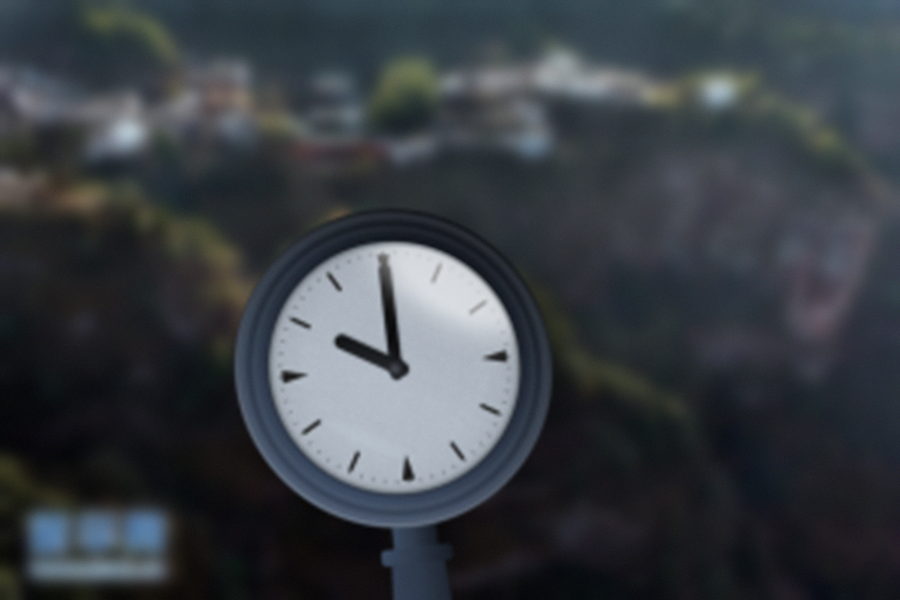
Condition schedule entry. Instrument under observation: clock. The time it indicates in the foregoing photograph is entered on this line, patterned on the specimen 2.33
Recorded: 10.00
